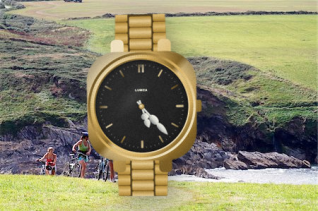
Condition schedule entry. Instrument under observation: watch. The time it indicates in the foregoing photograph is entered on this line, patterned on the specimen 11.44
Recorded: 5.23
